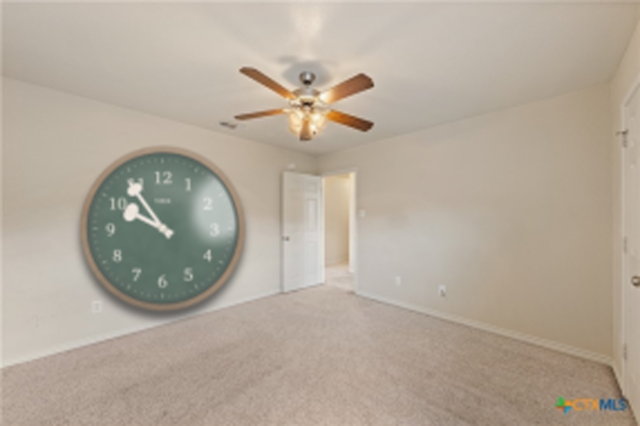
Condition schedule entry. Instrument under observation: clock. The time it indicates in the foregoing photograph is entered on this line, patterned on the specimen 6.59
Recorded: 9.54
